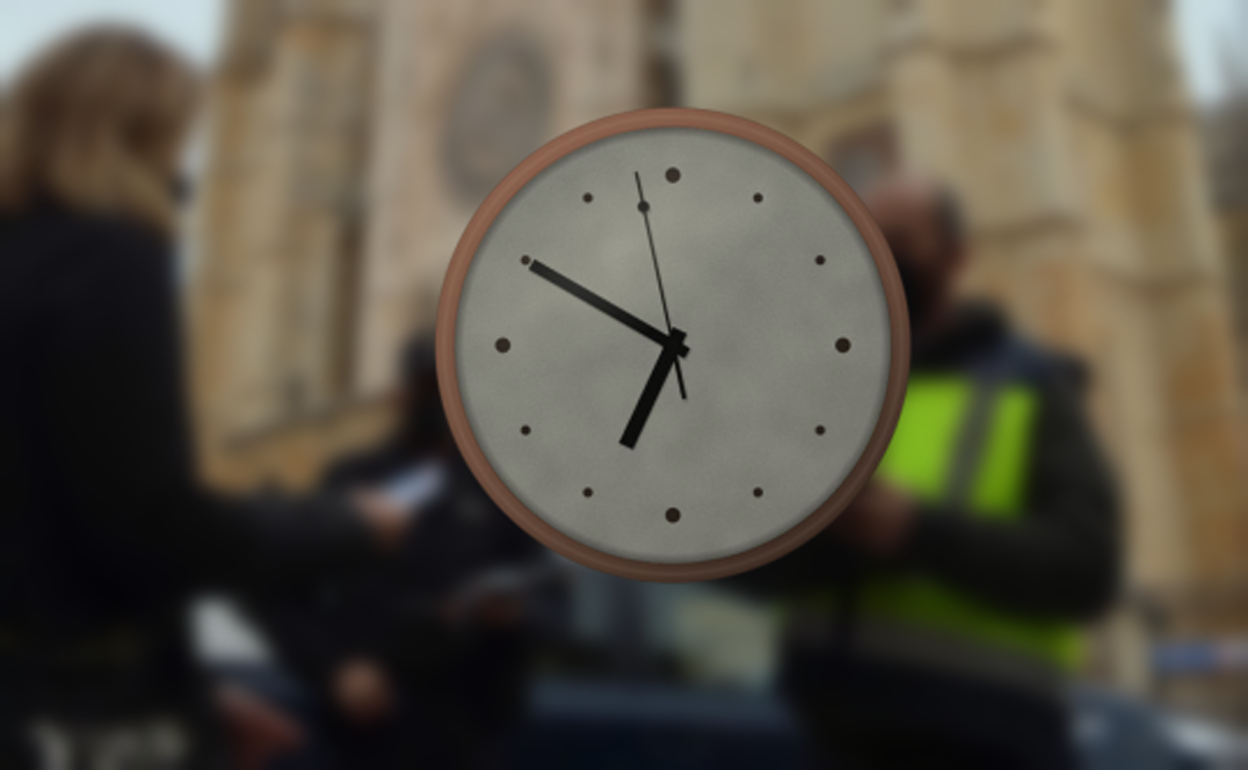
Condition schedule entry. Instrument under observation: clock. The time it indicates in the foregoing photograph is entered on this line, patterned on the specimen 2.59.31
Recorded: 6.49.58
